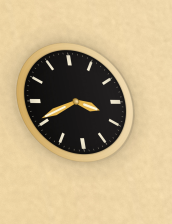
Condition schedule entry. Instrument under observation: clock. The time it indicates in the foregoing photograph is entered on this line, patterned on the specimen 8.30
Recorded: 3.41
